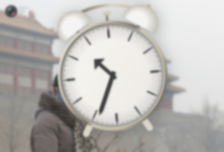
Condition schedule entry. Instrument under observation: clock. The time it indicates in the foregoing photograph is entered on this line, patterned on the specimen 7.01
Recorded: 10.34
